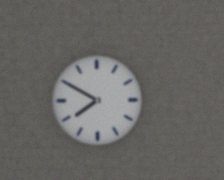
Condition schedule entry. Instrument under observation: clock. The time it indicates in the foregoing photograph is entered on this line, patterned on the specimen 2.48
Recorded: 7.50
